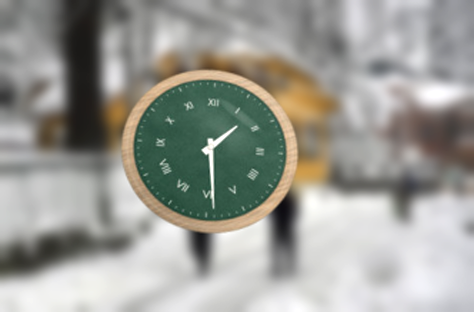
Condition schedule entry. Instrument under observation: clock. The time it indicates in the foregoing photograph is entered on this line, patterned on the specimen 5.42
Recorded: 1.29
